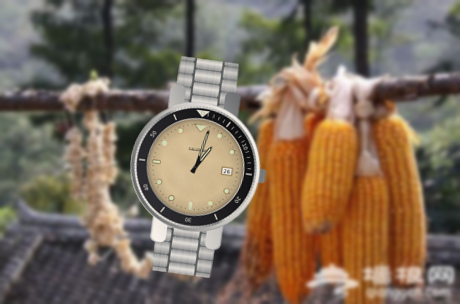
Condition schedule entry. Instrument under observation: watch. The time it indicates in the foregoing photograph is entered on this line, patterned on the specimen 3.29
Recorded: 1.02
